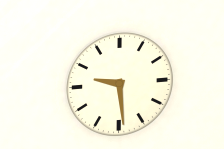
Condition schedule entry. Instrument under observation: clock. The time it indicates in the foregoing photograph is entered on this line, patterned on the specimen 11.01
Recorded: 9.29
